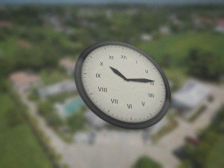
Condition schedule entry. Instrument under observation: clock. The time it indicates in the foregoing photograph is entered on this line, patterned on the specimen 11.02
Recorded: 10.14
